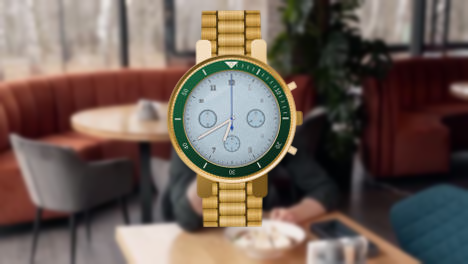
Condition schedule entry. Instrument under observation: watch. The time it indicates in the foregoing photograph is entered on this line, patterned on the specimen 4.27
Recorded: 6.40
